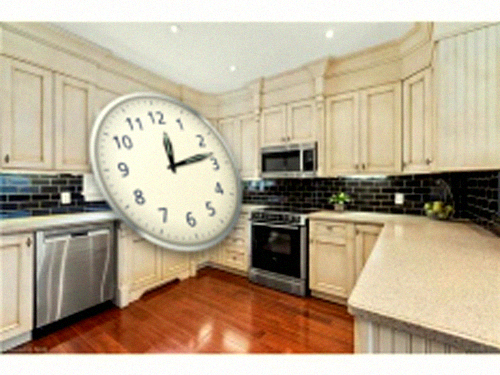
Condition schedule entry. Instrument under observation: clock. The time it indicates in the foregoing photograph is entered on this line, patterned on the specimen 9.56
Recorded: 12.13
